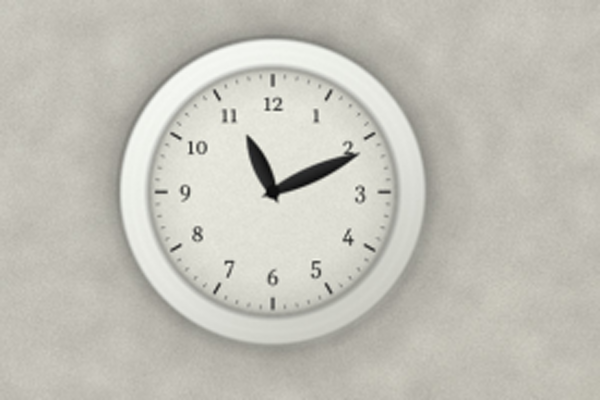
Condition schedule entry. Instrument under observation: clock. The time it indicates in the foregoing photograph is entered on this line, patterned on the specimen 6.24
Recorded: 11.11
